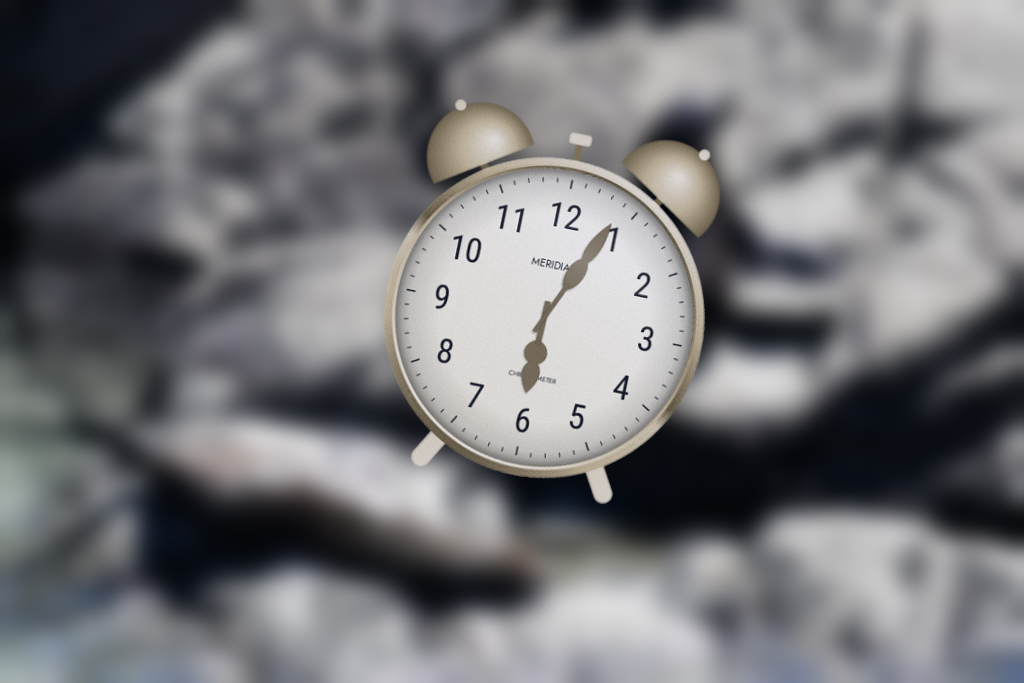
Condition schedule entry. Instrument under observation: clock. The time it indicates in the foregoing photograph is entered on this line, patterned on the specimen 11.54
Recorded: 6.04
